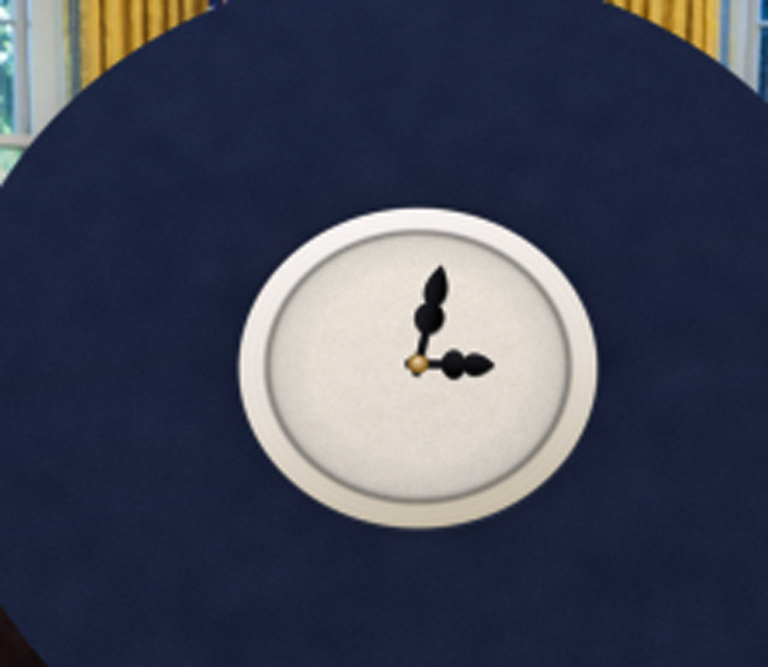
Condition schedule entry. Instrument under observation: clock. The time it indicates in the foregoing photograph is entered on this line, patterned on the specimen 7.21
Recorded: 3.02
